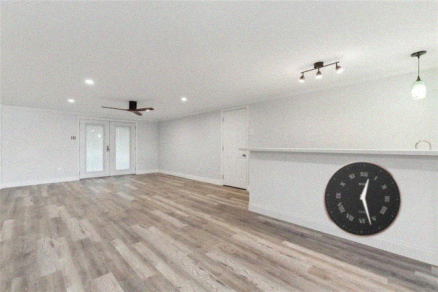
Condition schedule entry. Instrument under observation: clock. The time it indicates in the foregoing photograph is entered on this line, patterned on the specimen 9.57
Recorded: 12.27
